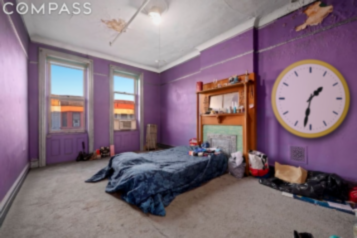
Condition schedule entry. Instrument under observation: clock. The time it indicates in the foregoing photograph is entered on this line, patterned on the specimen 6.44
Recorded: 1.32
